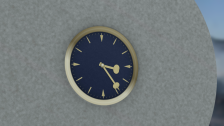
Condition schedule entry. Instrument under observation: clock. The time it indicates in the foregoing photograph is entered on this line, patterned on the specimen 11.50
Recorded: 3.24
